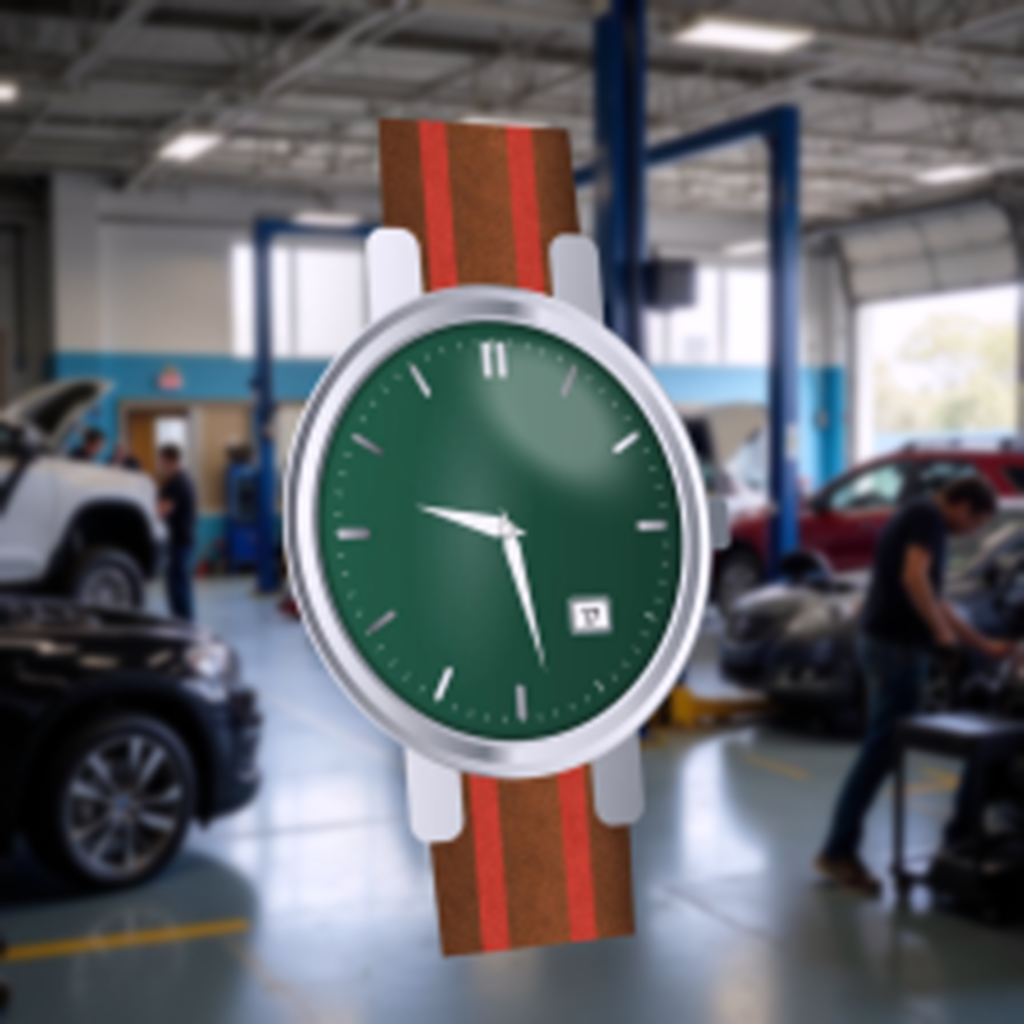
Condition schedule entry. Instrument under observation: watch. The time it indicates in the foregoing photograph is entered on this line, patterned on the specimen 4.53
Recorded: 9.28
